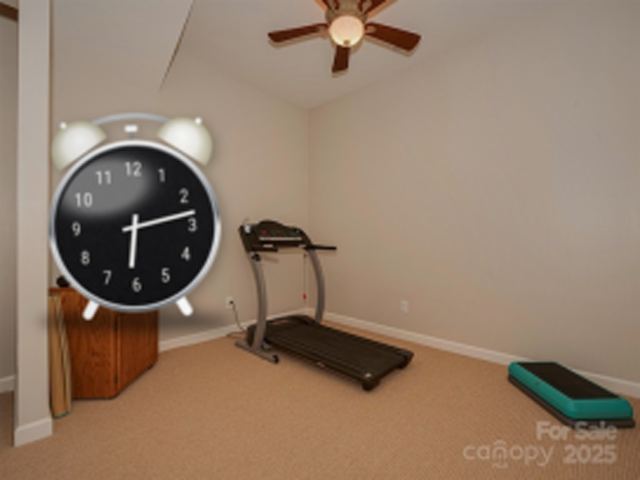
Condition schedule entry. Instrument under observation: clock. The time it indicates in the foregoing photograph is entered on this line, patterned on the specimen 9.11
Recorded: 6.13
